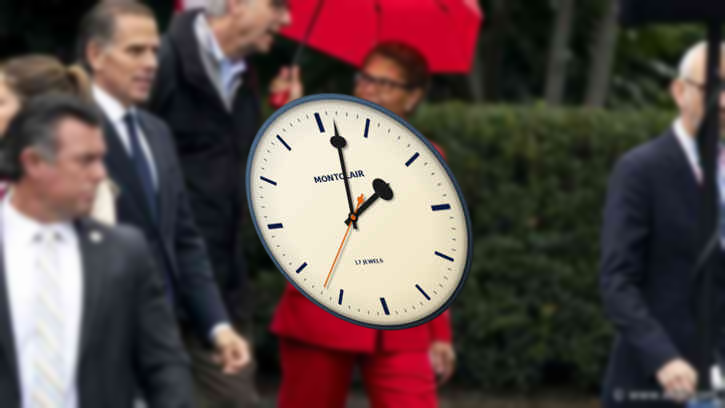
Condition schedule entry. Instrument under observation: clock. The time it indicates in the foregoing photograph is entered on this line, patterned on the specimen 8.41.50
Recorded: 2.01.37
